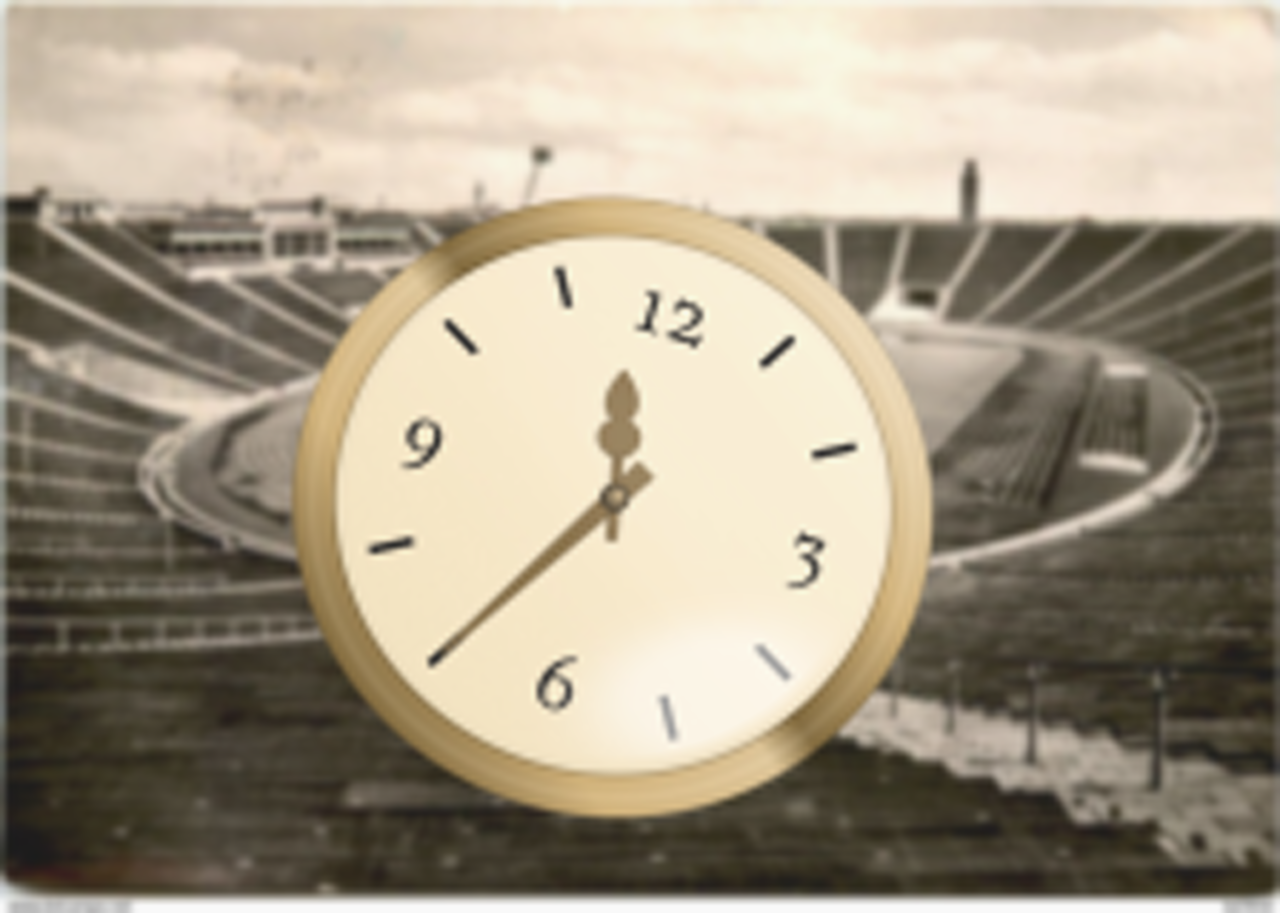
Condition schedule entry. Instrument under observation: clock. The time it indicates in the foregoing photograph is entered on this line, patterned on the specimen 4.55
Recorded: 11.35
